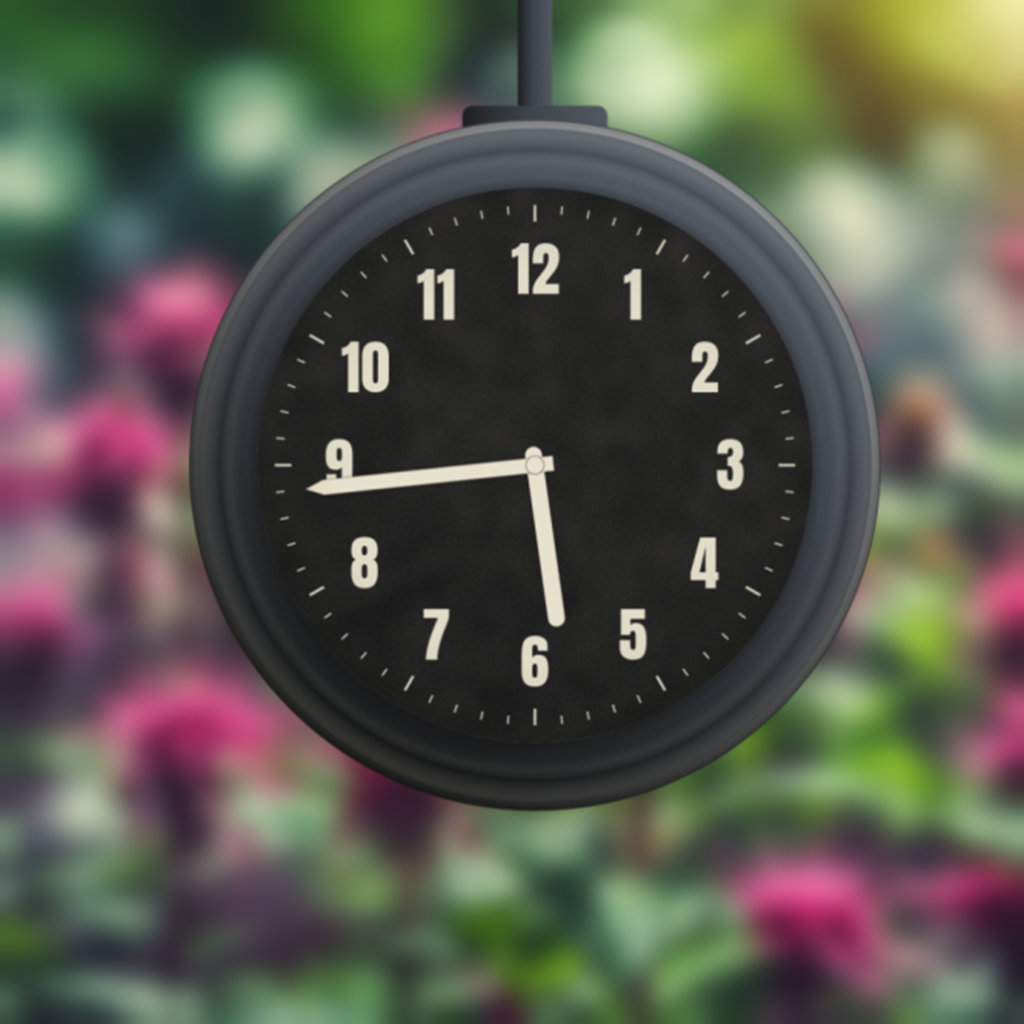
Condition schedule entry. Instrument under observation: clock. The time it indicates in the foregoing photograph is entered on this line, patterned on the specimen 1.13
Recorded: 5.44
